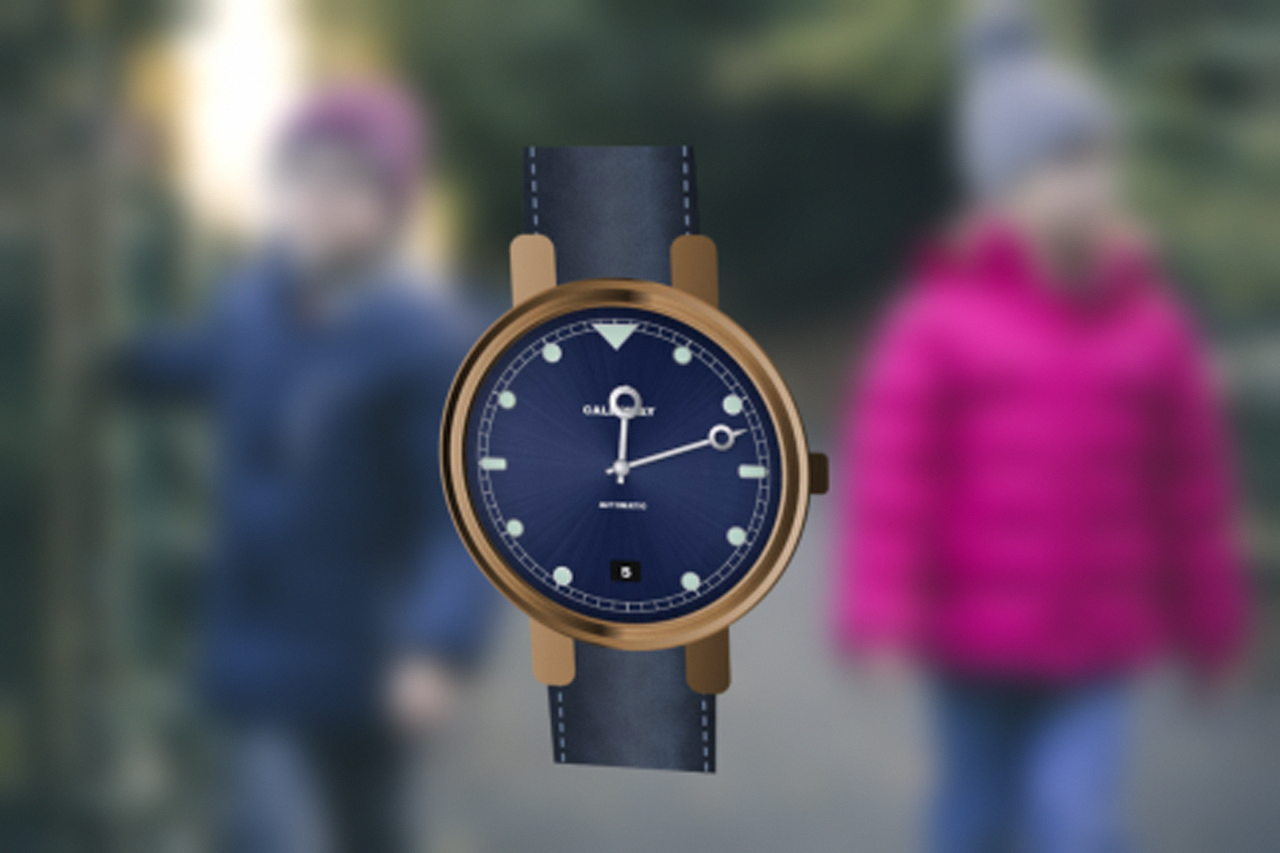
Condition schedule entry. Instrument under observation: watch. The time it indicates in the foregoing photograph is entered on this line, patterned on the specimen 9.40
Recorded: 12.12
